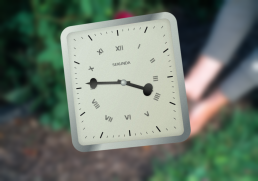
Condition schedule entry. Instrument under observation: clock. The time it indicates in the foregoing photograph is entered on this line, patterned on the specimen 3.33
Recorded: 3.46
